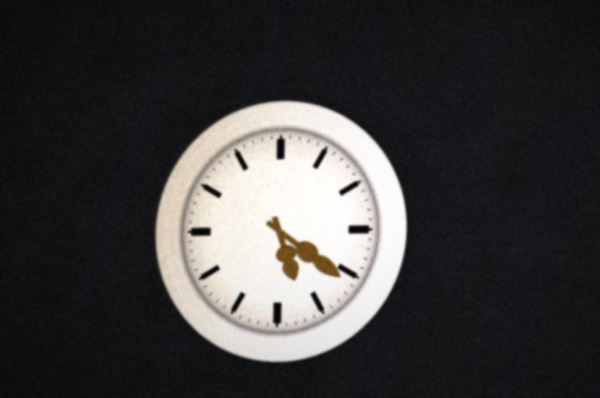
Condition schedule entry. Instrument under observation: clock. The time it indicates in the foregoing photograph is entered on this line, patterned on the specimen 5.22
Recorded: 5.21
